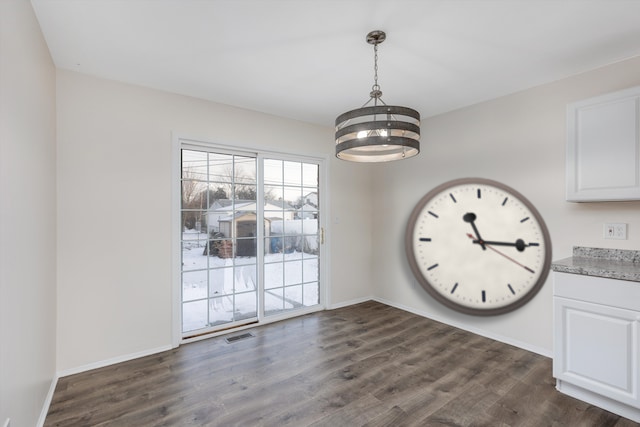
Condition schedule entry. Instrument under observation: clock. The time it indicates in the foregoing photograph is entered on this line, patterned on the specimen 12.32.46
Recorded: 11.15.20
